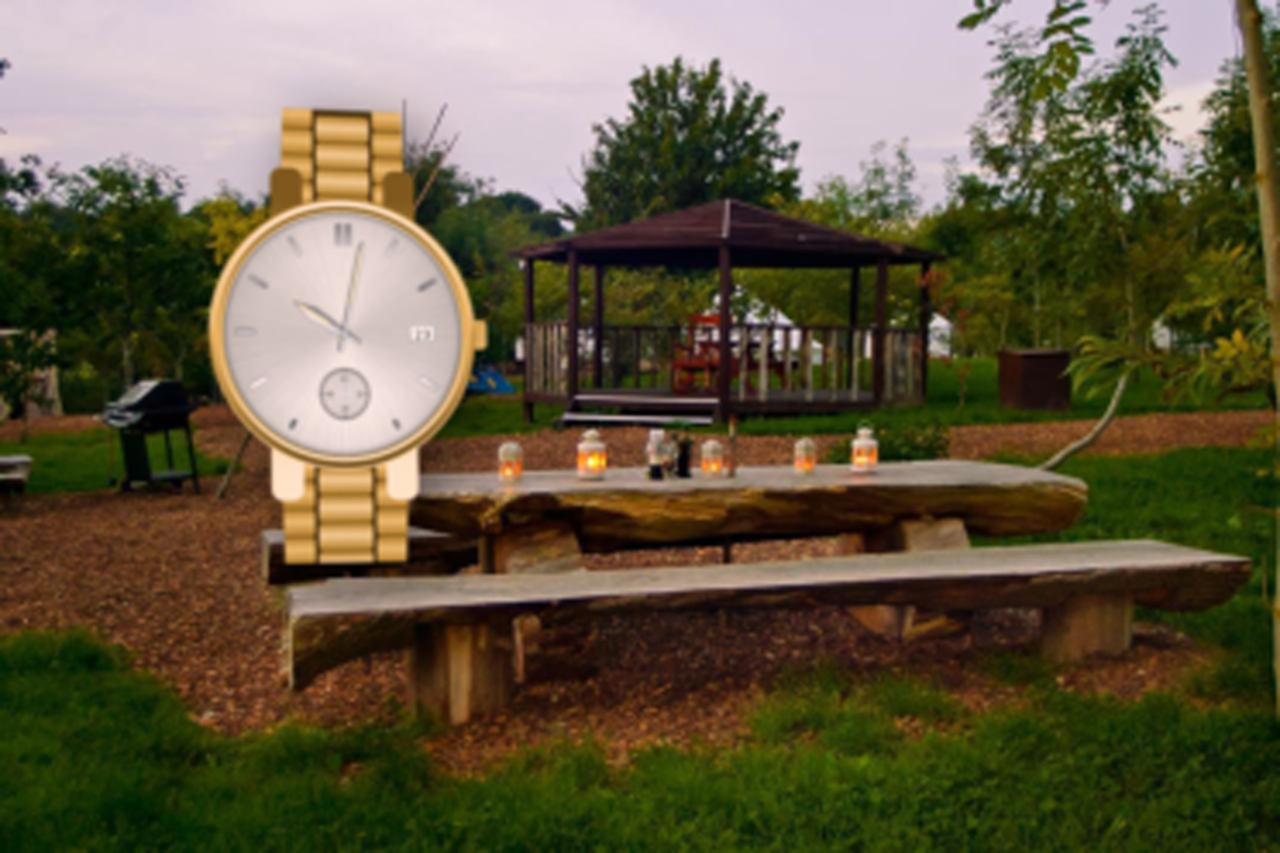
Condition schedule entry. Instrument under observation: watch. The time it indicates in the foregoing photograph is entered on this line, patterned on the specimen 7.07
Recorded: 10.02
